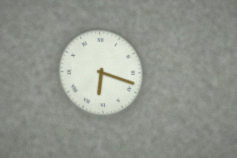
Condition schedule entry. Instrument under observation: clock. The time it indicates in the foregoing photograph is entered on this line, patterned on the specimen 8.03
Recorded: 6.18
